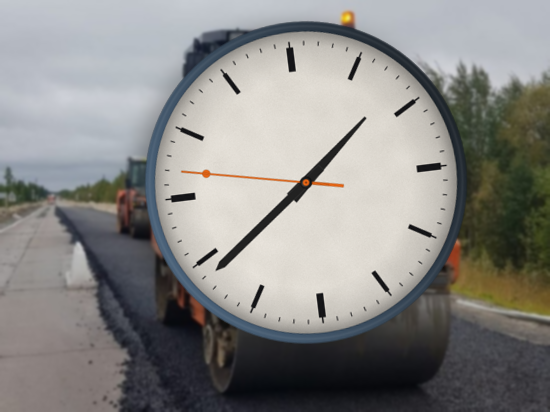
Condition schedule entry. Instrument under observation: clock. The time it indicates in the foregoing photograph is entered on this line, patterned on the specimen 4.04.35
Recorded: 1.38.47
